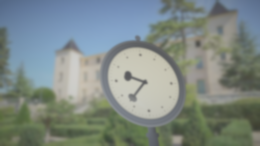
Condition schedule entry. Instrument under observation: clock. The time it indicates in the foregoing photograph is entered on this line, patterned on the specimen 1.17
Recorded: 9.37
